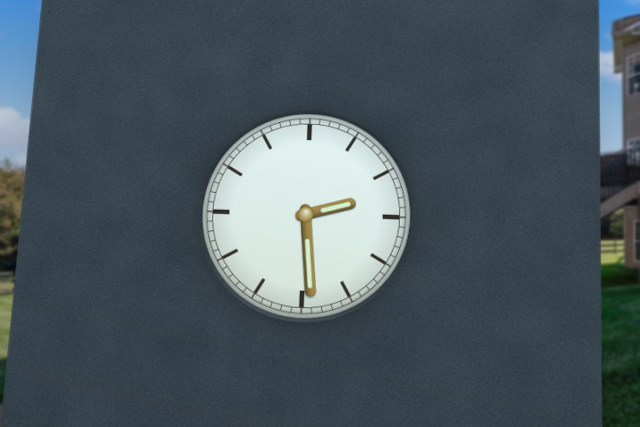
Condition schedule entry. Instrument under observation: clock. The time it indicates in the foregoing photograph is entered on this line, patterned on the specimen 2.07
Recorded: 2.29
